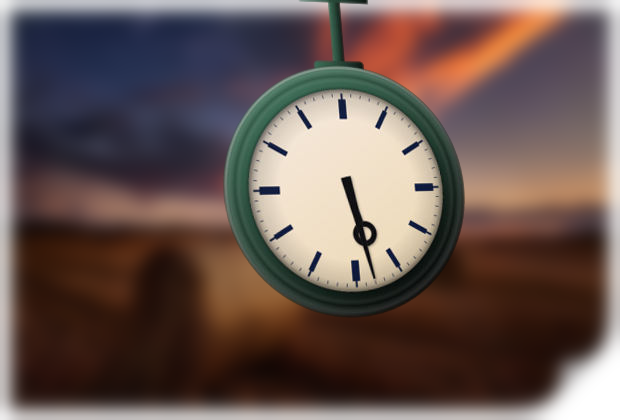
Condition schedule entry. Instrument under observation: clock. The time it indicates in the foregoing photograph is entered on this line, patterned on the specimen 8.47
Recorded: 5.28
